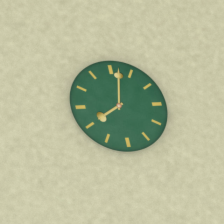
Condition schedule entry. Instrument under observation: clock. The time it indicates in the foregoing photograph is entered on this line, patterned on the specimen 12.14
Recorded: 8.02
